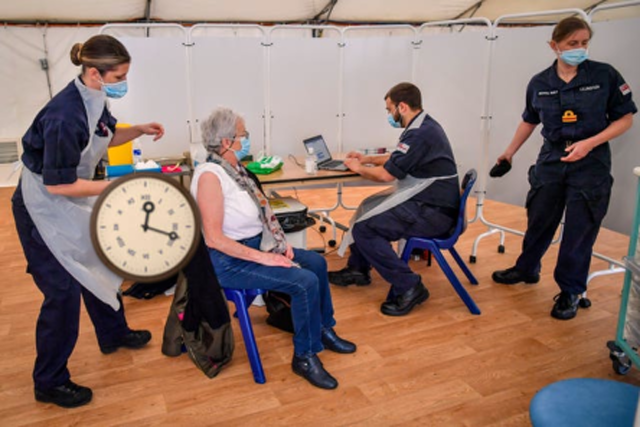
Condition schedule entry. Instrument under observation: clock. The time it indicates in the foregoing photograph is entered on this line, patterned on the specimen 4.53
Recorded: 12.18
